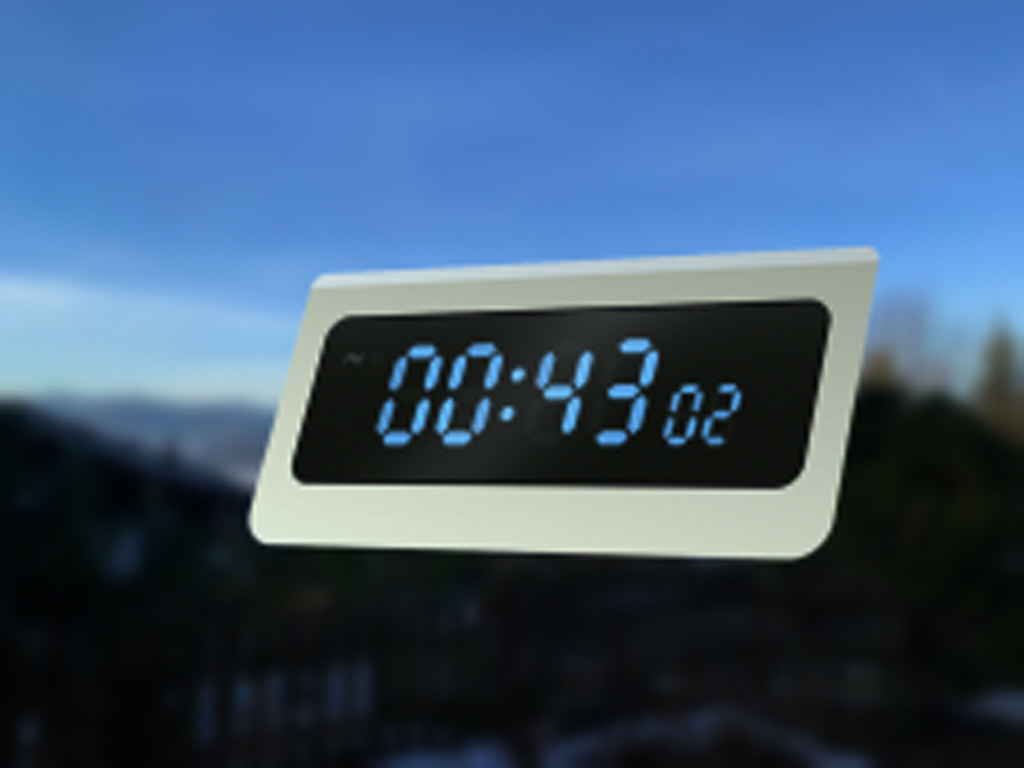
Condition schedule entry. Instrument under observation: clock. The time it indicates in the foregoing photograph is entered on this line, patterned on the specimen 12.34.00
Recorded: 0.43.02
